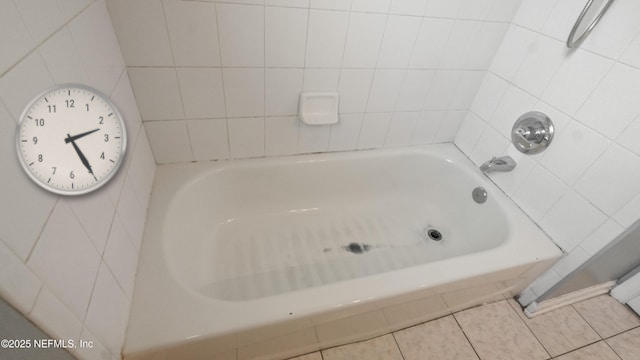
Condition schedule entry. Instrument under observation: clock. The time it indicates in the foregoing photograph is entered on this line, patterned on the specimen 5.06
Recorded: 2.25
